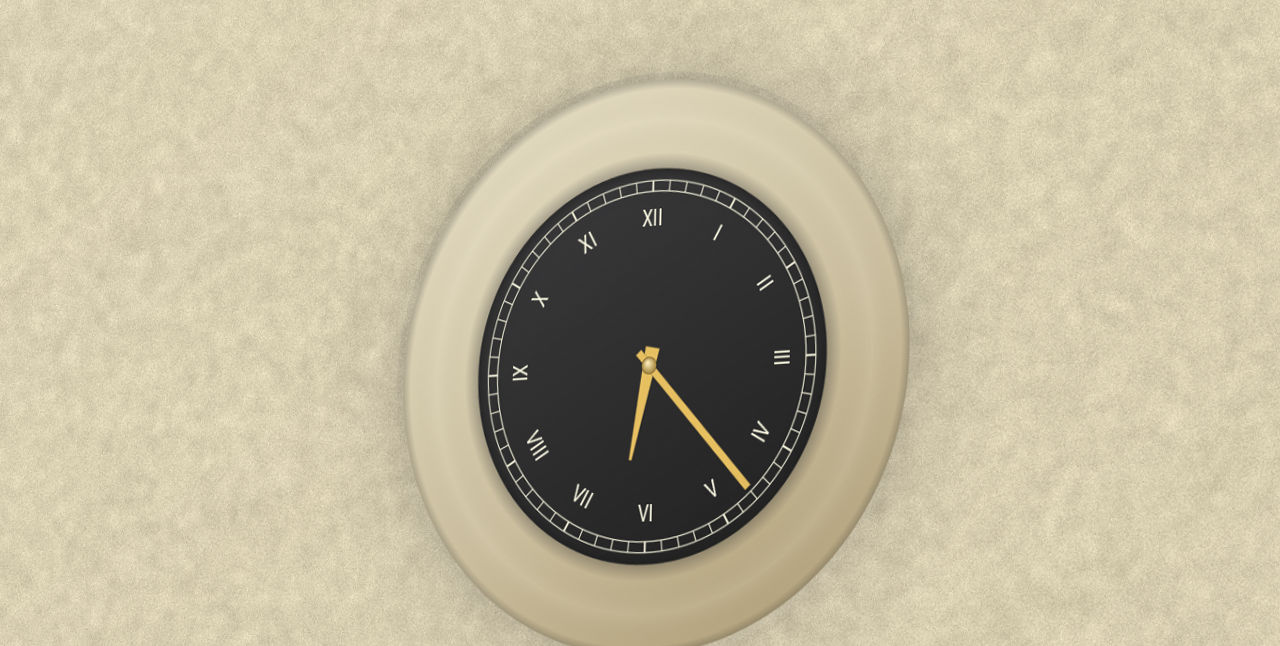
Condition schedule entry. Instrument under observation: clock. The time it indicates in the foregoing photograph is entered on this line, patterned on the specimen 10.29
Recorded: 6.23
